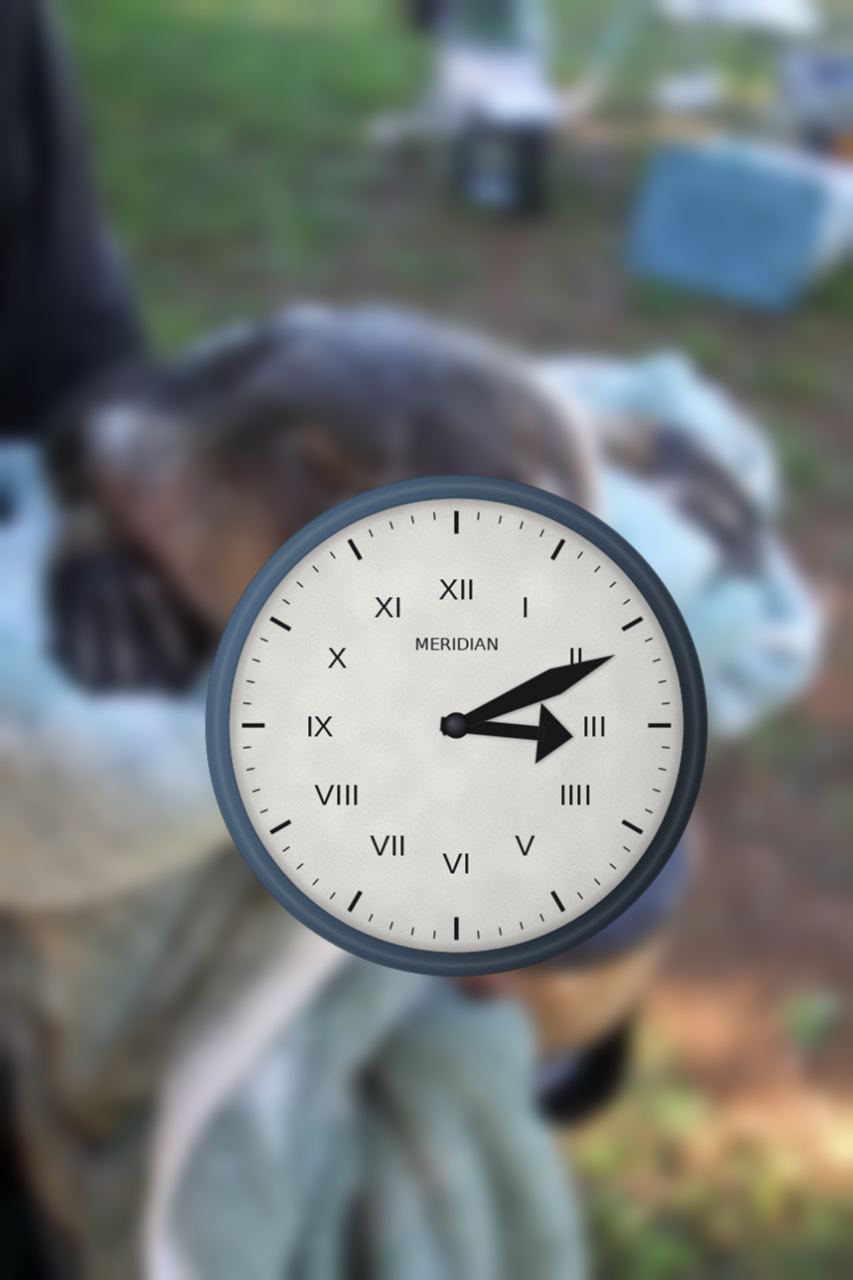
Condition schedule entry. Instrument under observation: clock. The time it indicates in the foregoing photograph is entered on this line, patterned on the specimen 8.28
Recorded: 3.11
